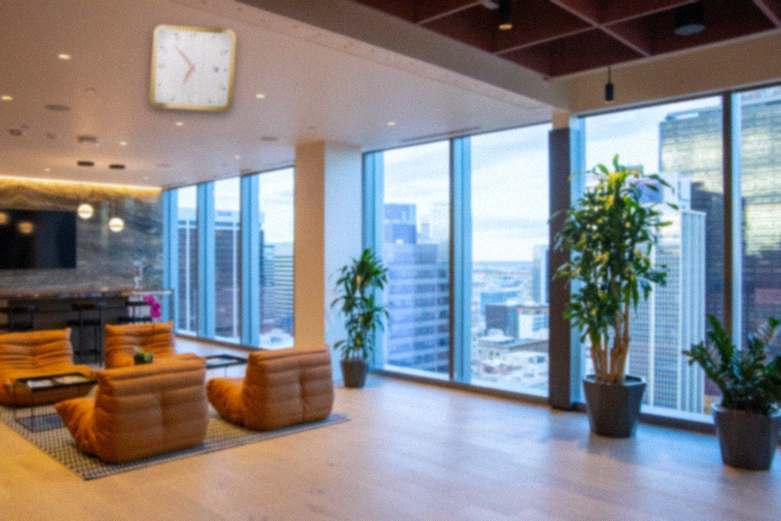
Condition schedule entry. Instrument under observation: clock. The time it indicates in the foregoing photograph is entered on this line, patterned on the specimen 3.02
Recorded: 6.53
